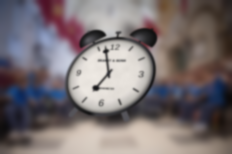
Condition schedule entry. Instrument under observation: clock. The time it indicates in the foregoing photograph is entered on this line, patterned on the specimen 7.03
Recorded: 6.57
